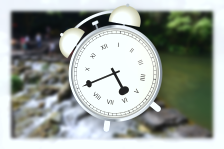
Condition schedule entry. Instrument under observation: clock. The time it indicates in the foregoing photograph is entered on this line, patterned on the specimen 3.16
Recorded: 5.45
